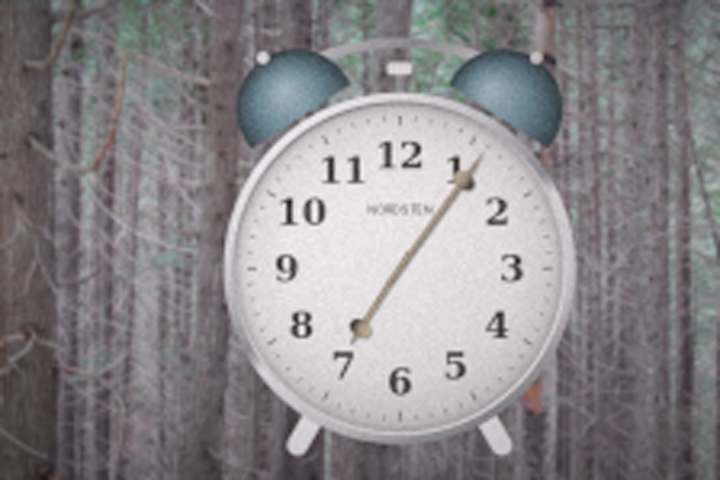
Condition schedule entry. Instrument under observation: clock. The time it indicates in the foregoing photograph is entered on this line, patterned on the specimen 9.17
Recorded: 7.06
